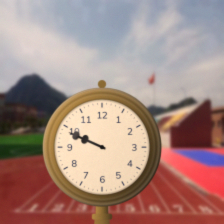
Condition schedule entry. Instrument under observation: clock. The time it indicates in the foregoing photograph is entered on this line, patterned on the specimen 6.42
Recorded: 9.49
